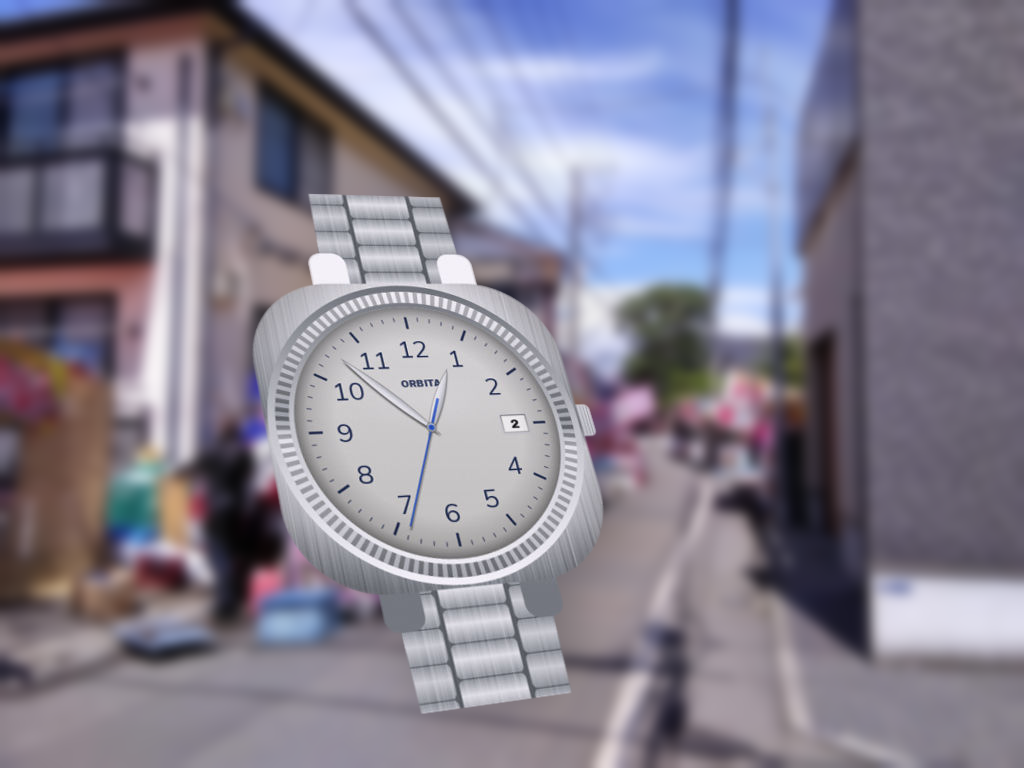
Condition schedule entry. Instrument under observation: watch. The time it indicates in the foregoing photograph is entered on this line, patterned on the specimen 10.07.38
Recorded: 12.52.34
